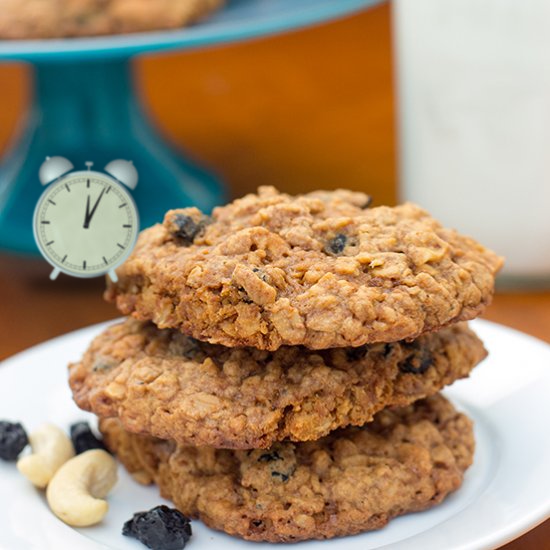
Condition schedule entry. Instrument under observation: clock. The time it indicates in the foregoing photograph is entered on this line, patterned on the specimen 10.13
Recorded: 12.04
